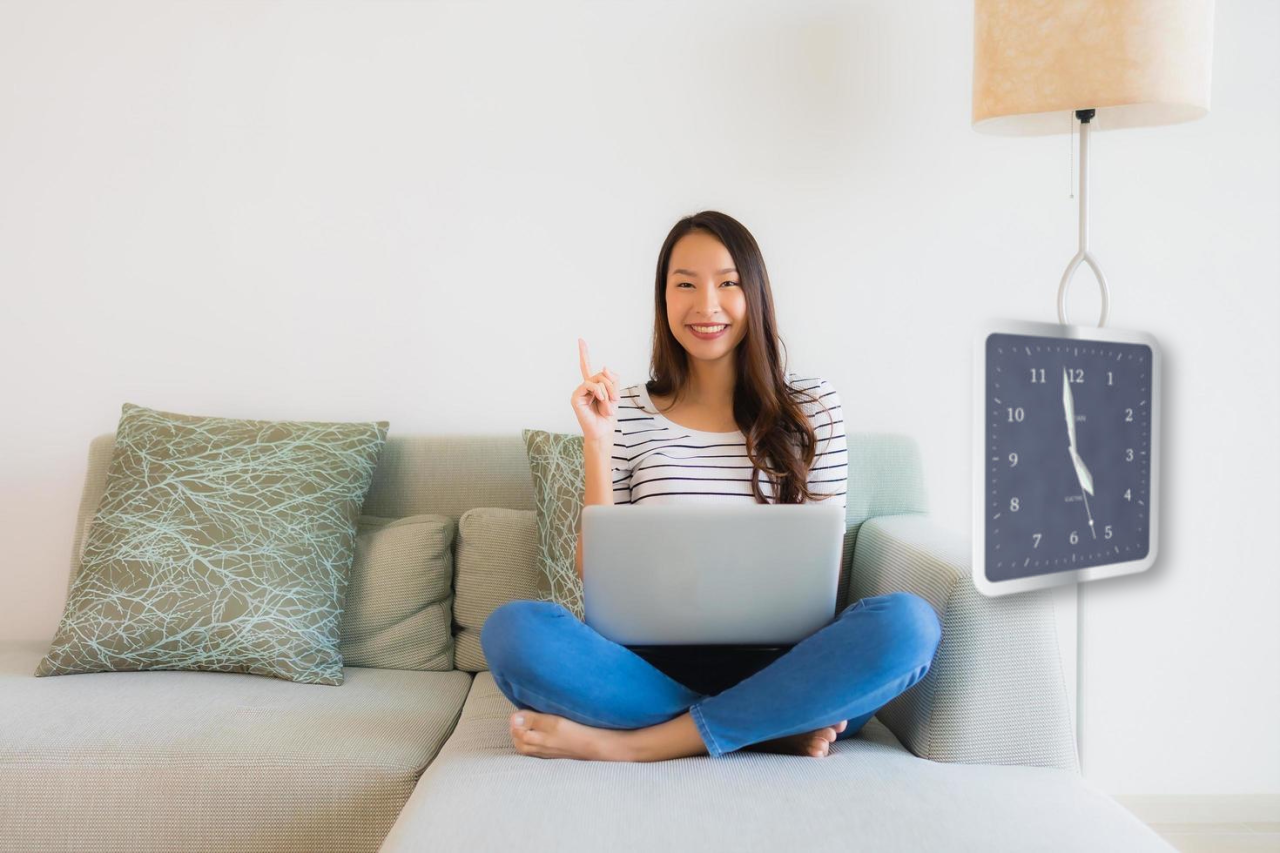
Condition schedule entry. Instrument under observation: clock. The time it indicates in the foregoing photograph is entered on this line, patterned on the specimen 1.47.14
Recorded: 4.58.27
